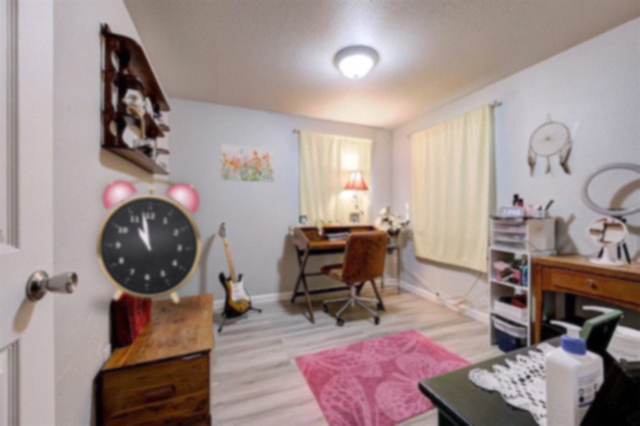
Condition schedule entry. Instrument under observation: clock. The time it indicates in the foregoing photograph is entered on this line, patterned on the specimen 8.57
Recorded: 10.58
